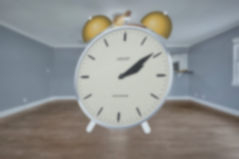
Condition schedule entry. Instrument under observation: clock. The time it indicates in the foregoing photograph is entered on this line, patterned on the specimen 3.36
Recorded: 2.09
